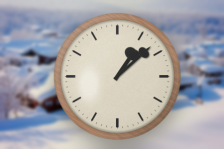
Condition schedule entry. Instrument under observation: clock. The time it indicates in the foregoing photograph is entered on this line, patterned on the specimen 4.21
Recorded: 1.08
